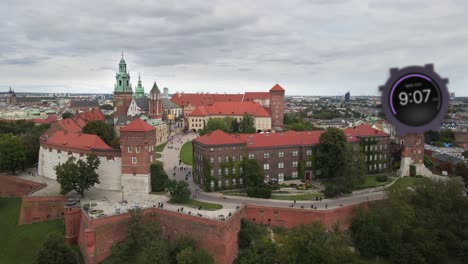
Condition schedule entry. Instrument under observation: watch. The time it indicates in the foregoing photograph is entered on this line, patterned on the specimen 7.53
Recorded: 9.07
